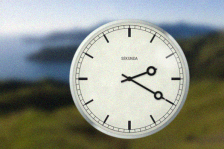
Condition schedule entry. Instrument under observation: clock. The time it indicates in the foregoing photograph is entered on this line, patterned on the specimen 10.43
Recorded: 2.20
